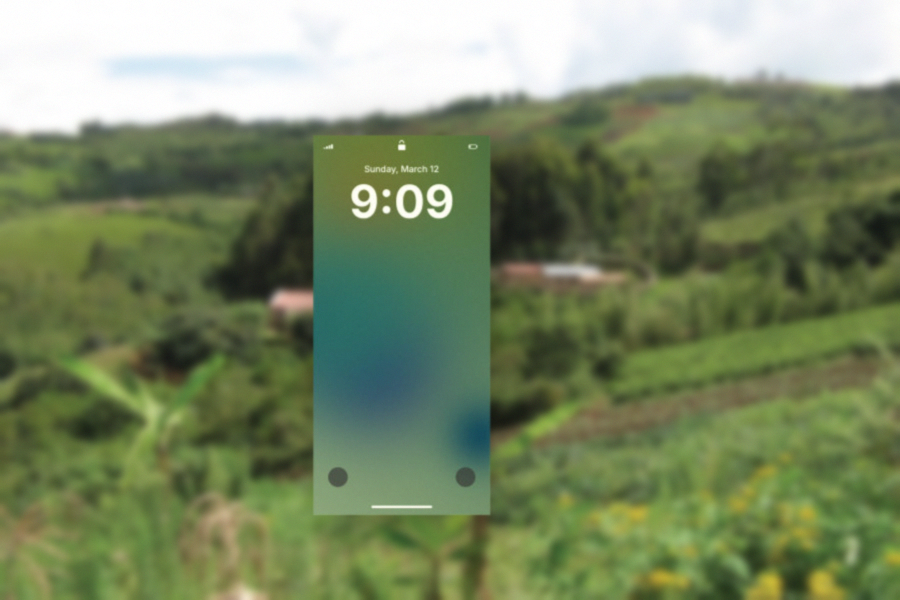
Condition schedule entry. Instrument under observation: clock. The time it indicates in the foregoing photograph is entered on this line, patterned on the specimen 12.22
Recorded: 9.09
